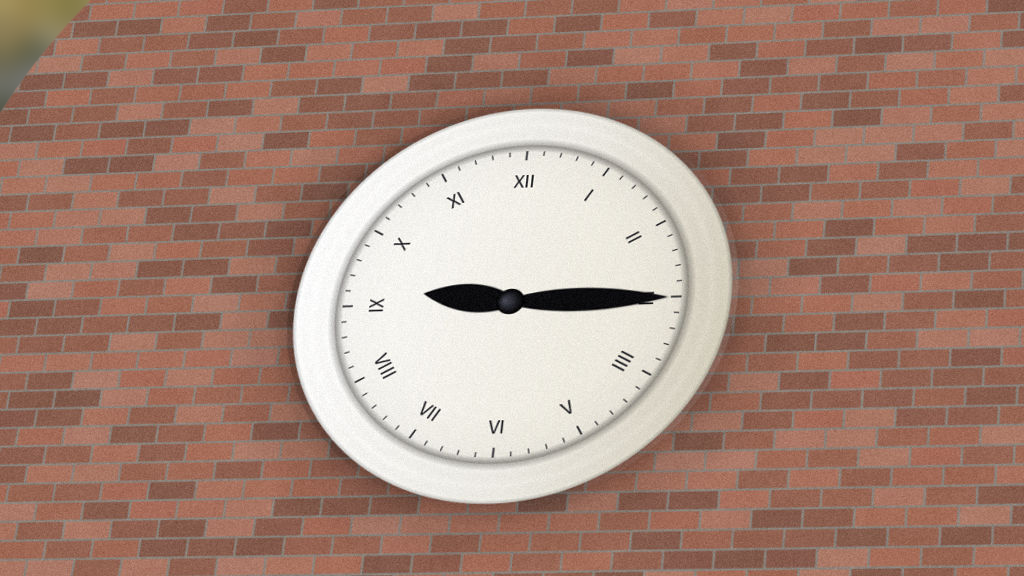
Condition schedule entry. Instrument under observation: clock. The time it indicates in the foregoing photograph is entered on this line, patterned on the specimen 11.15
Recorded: 9.15
